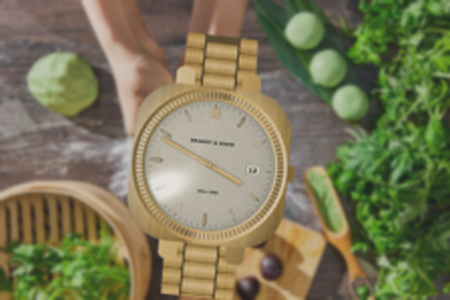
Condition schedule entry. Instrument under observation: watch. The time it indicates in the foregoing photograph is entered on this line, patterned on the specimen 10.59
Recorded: 3.49
